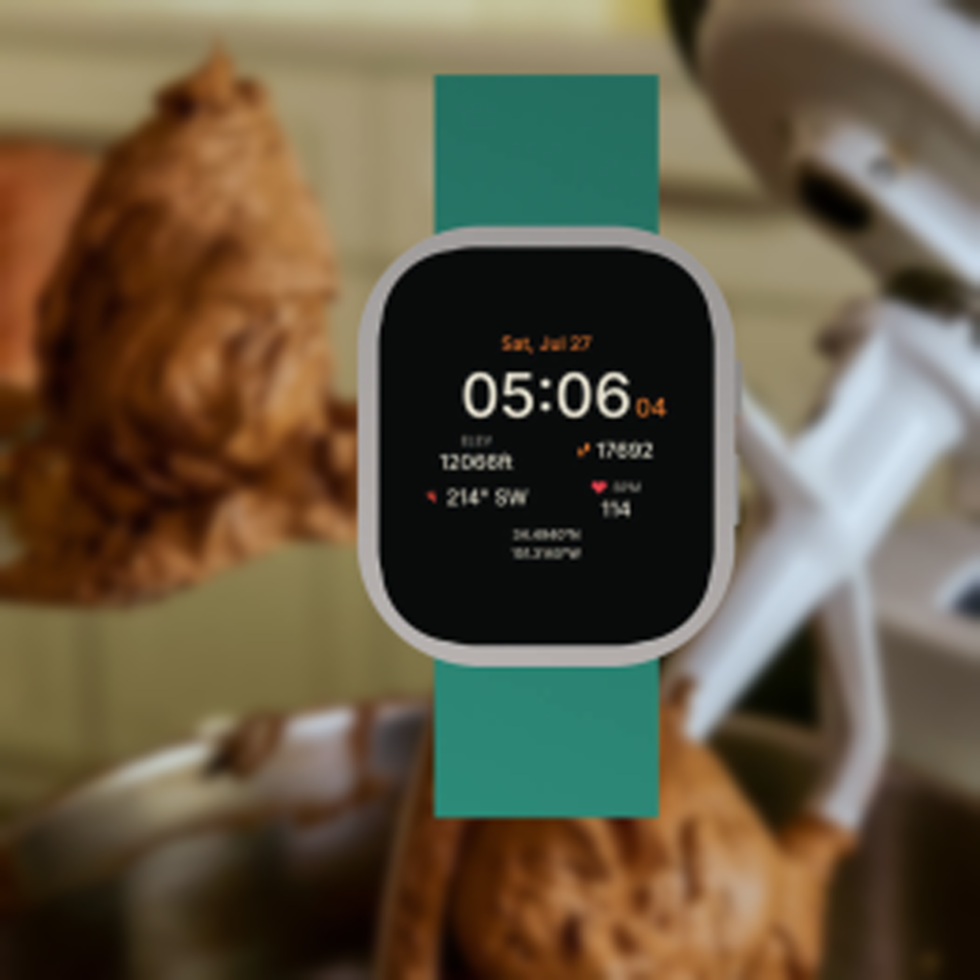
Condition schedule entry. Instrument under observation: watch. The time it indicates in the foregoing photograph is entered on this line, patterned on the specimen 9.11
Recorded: 5.06
